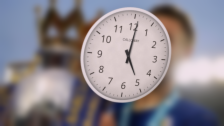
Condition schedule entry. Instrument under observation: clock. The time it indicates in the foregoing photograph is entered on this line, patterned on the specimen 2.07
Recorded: 5.01
